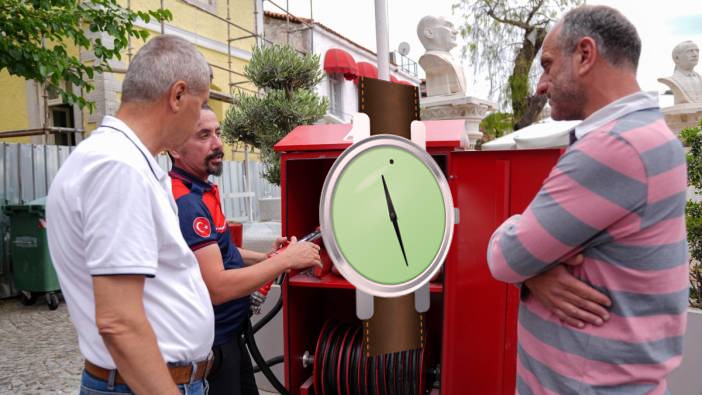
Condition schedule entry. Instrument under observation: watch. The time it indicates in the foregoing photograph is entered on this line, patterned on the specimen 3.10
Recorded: 11.27
